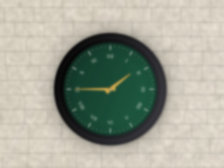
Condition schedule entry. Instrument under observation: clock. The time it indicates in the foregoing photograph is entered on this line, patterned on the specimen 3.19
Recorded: 1.45
